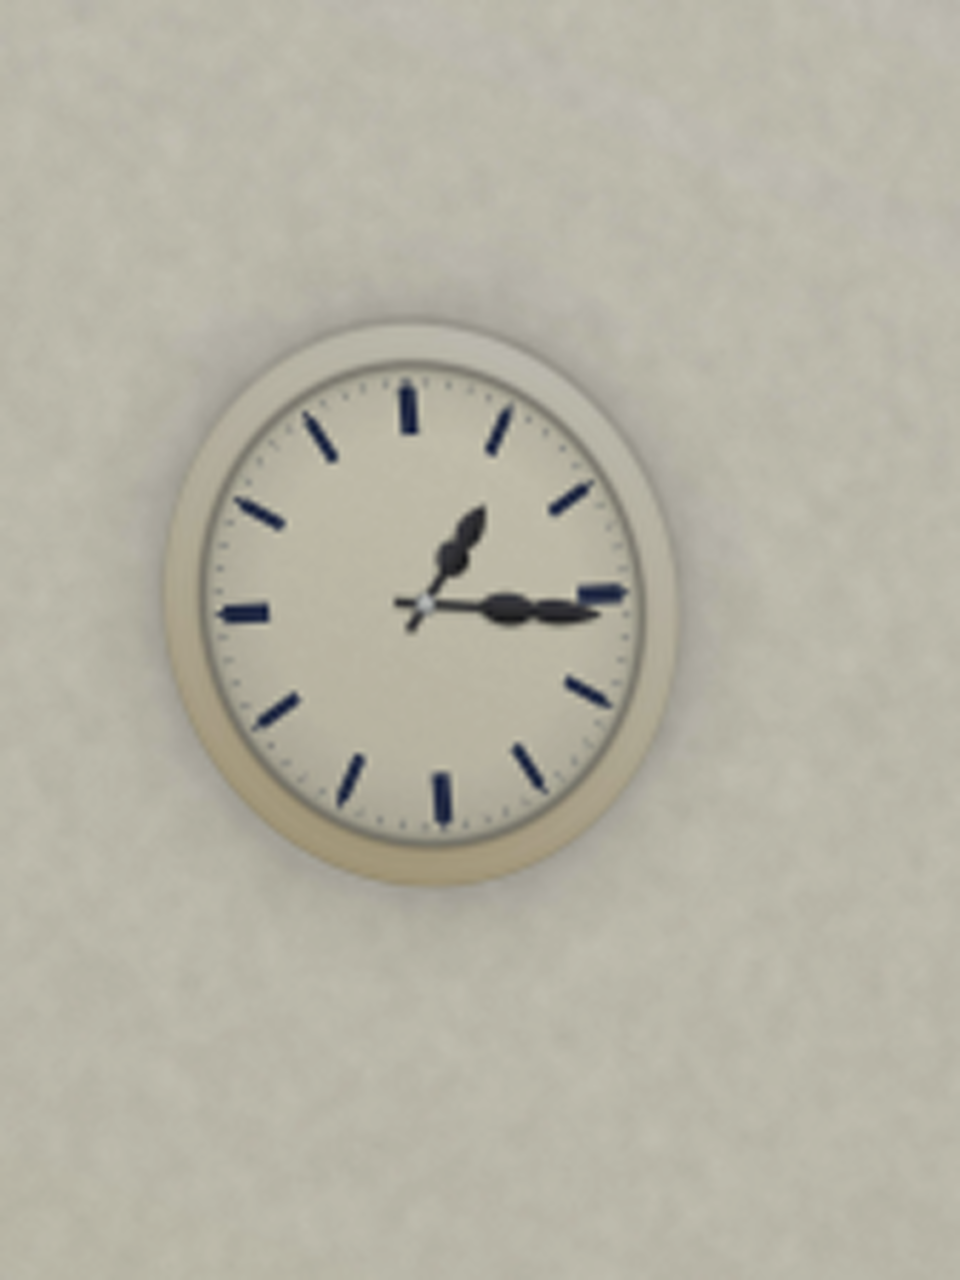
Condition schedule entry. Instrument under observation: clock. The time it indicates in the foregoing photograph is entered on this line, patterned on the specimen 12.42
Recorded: 1.16
